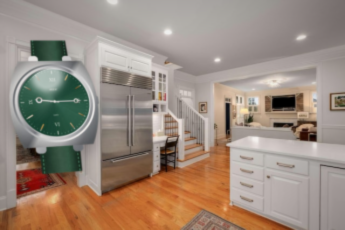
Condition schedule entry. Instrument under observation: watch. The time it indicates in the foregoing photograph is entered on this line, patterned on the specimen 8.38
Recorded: 9.15
